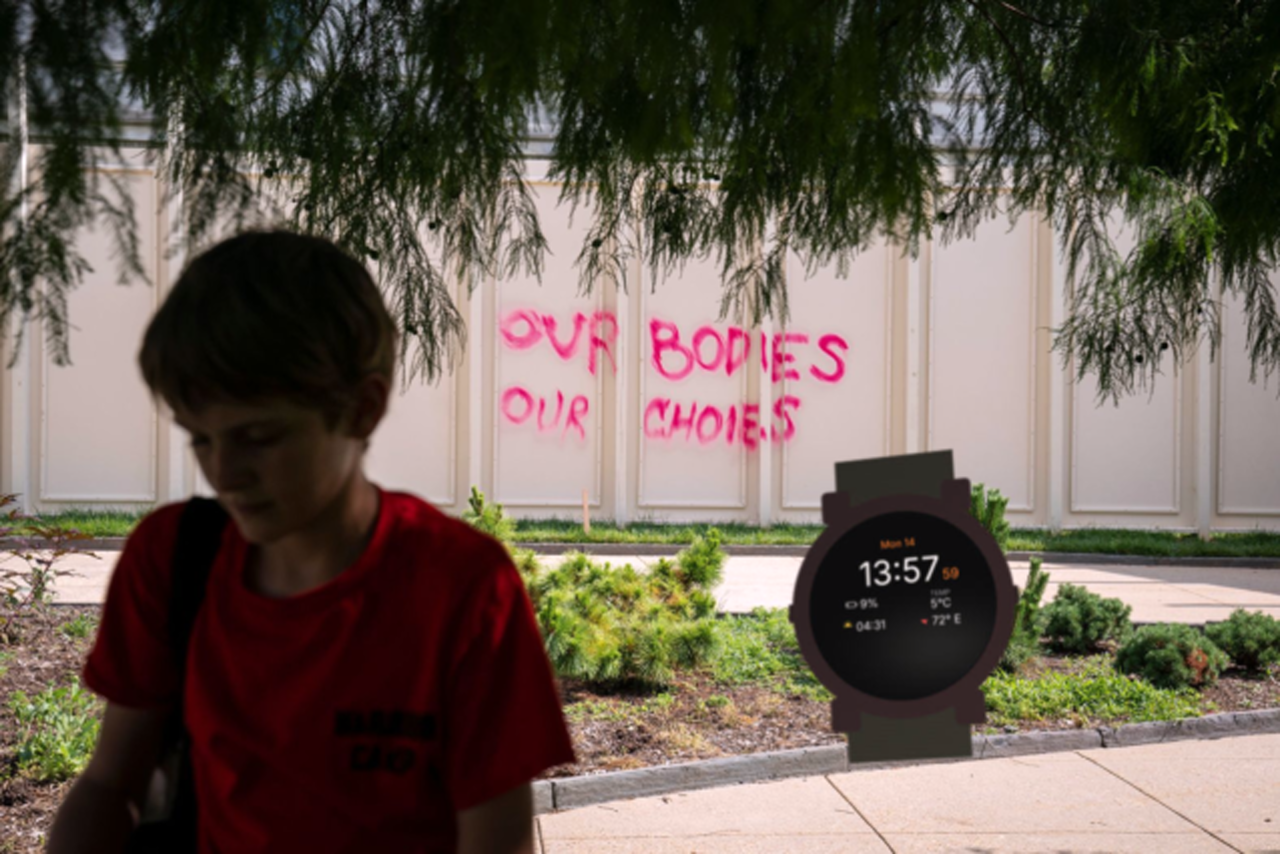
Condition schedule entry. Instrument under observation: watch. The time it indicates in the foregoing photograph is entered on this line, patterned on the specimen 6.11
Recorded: 13.57
